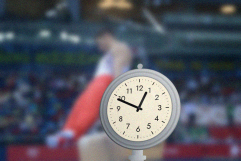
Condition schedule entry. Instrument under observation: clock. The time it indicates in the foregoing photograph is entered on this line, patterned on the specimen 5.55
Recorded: 12.49
